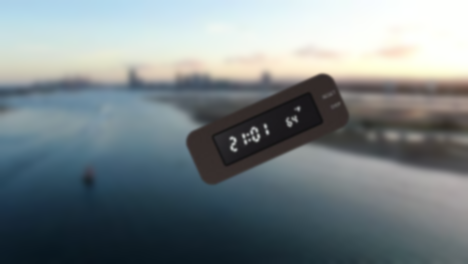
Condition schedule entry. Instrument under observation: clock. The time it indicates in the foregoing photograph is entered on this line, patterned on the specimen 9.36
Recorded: 21.01
